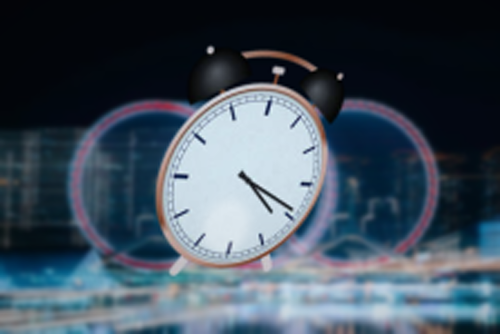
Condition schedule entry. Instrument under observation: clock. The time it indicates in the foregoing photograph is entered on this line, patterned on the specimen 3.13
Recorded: 4.19
